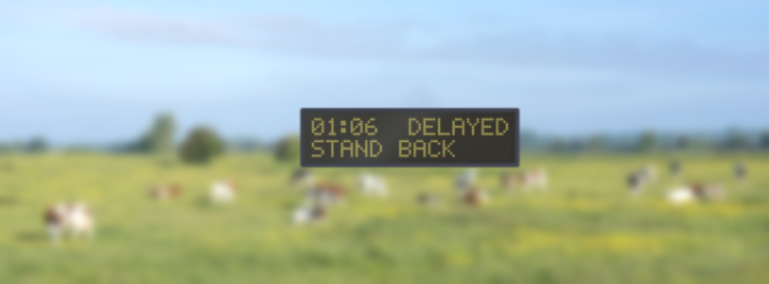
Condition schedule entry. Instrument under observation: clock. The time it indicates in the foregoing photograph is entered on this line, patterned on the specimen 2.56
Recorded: 1.06
